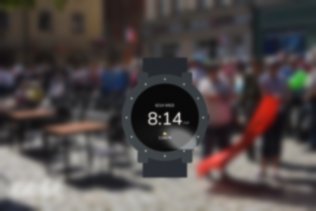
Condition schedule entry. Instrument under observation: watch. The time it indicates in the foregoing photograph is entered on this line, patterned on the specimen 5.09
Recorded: 8.14
